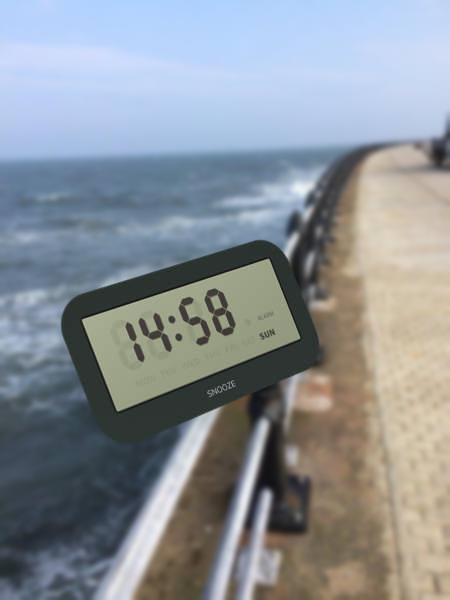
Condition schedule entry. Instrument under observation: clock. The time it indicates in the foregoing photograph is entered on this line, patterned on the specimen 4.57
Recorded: 14.58
